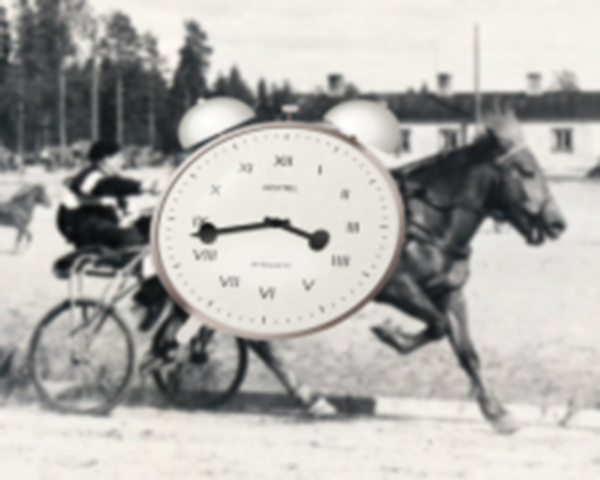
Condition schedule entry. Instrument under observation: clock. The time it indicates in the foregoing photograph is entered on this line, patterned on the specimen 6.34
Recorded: 3.43
